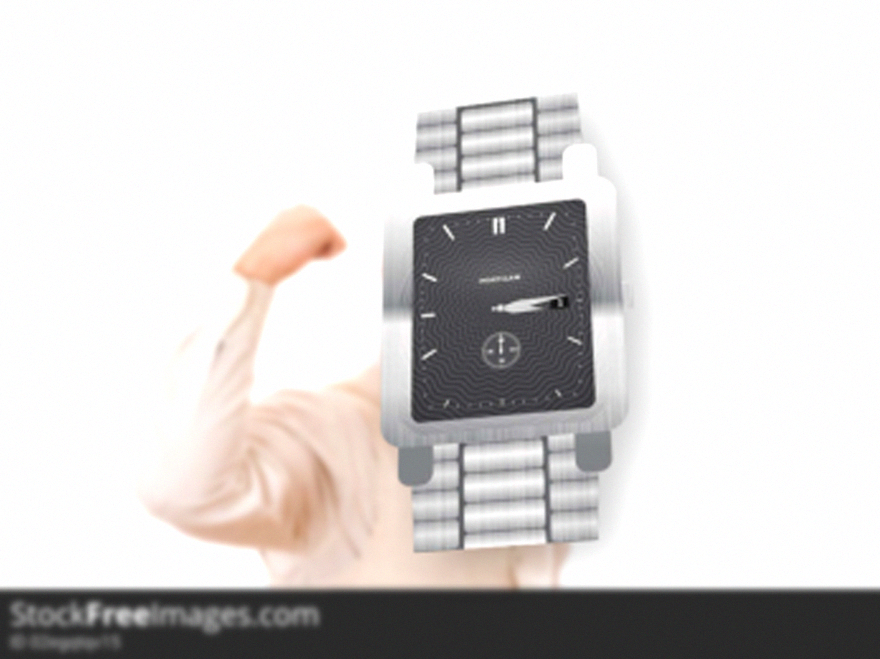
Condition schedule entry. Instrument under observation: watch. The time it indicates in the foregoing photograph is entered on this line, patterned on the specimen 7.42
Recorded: 3.14
